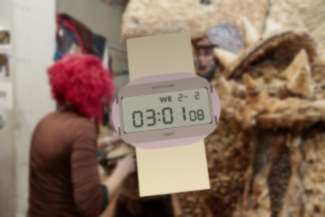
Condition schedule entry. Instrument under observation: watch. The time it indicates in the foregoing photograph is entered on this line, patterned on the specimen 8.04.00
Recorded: 3.01.08
